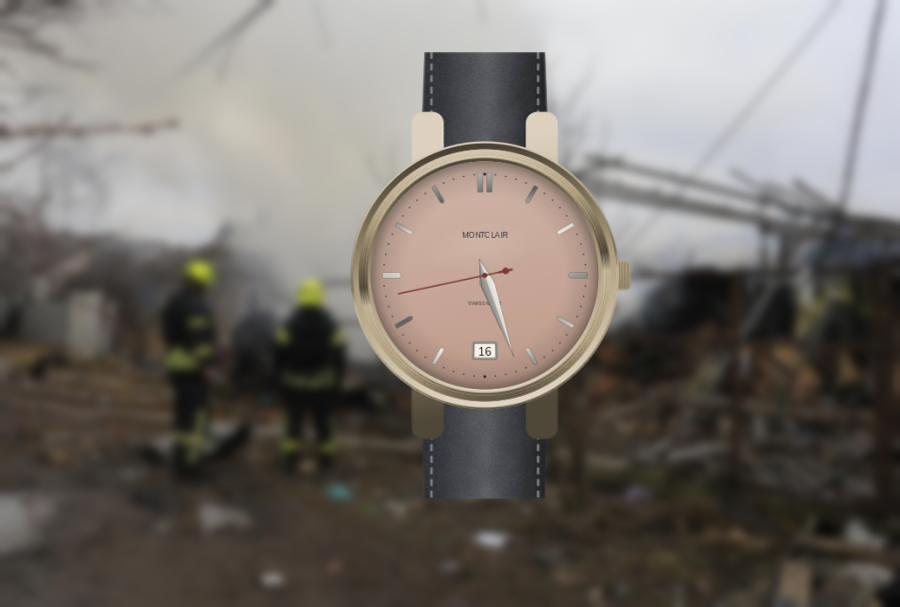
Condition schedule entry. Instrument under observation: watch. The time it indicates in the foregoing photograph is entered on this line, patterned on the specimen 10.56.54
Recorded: 5.26.43
